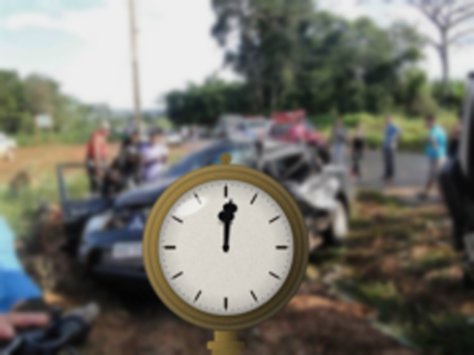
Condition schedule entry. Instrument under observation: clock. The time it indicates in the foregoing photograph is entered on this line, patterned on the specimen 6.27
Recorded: 12.01
